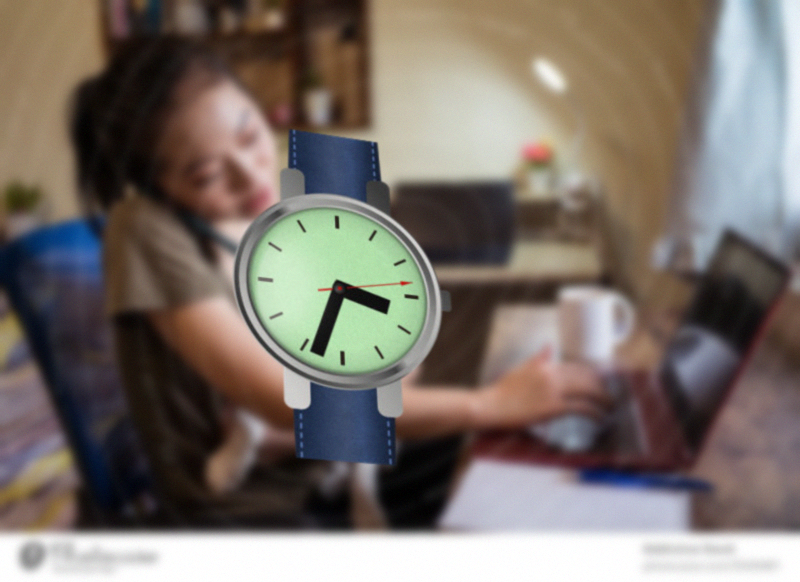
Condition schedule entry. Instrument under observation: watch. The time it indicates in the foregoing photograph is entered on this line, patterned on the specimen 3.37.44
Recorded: 3.33.13
